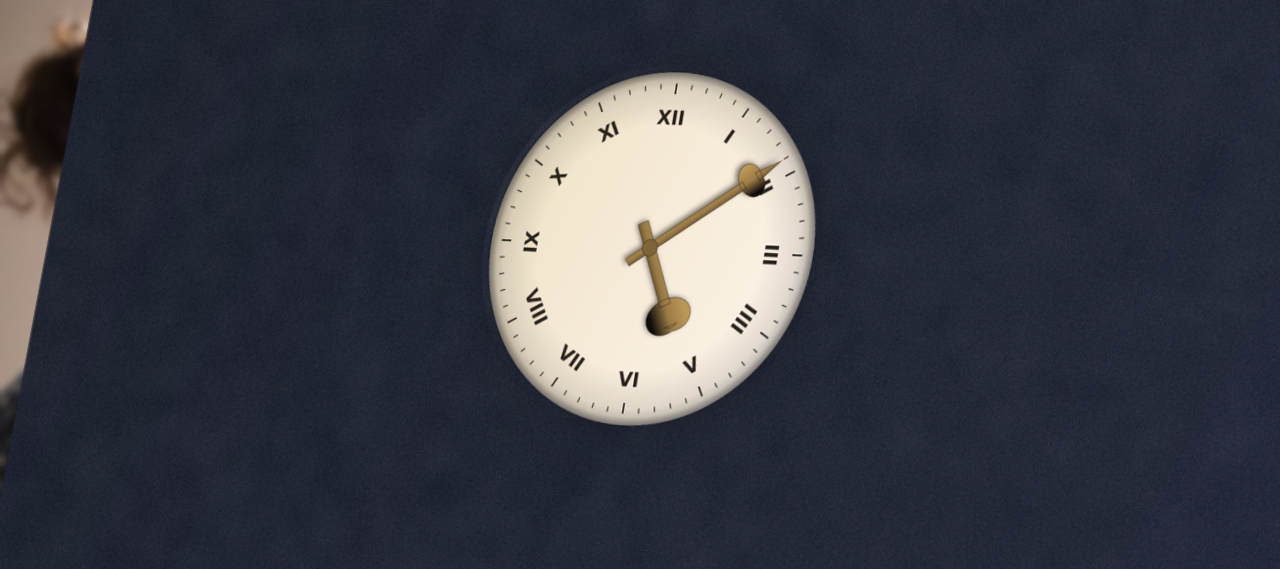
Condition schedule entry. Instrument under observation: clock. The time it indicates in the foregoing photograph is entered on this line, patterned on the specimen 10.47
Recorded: 5.09
